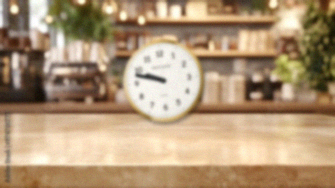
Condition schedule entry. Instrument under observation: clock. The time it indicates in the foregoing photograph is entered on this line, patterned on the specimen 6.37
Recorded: 9.48
